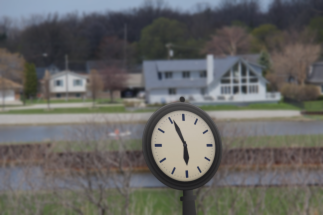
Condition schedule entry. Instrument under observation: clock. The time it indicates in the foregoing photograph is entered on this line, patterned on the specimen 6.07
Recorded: 5.56
